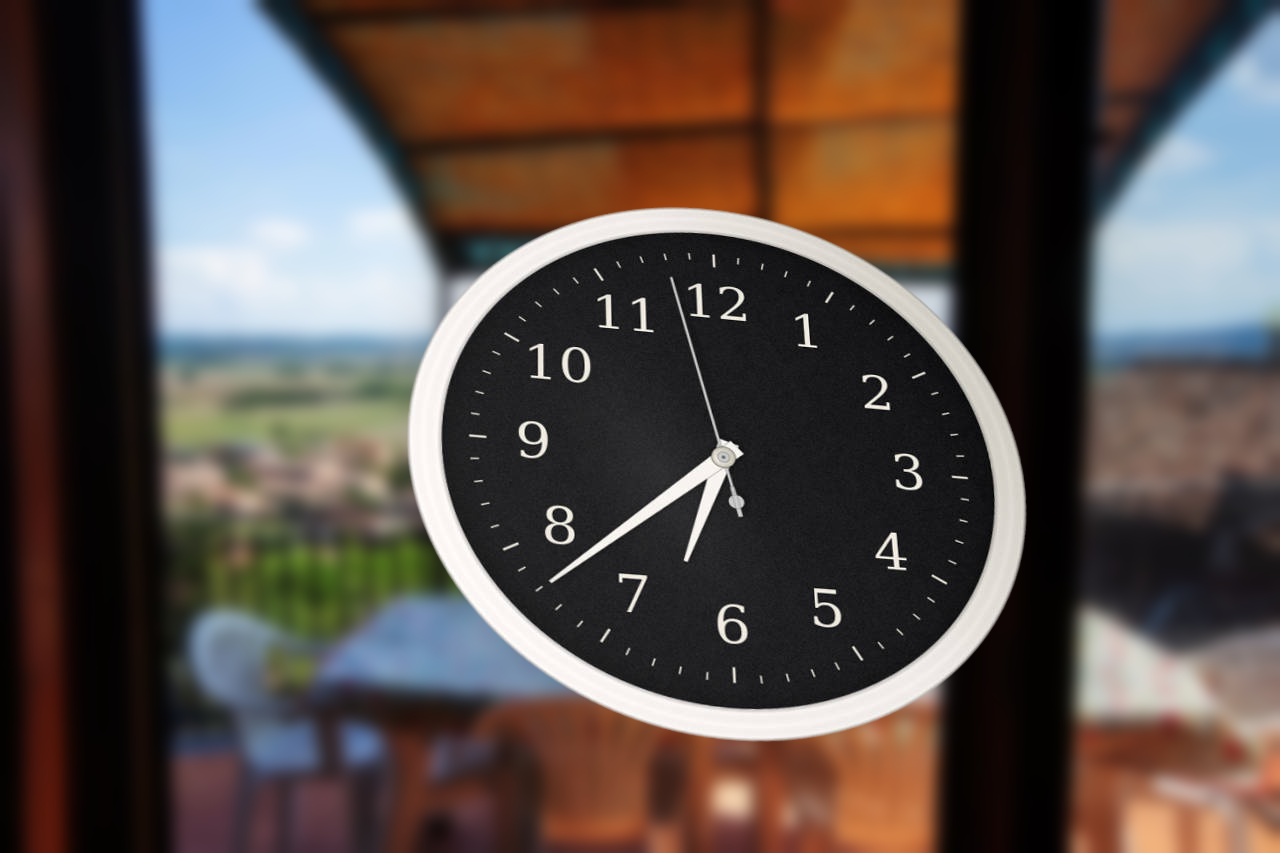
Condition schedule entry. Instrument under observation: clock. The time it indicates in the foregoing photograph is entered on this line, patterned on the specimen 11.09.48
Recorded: 6.37.58
